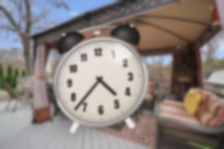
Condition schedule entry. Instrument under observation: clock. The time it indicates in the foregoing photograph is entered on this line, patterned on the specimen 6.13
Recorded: 4.37
